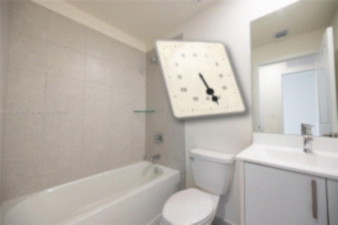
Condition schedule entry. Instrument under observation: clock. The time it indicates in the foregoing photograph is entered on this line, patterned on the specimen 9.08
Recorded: 5.27
